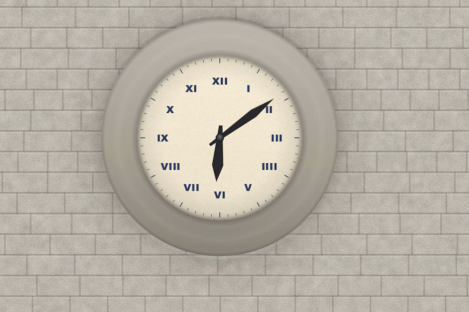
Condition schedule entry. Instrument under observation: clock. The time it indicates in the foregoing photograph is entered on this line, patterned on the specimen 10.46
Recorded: 6.09
